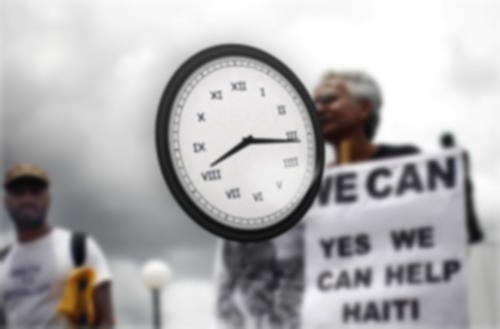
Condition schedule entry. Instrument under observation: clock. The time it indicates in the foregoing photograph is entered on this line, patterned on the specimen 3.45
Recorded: 8.16
